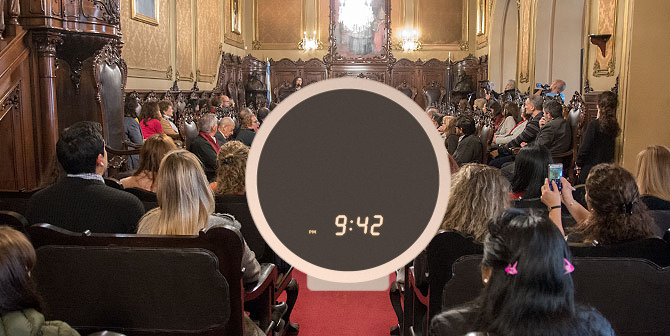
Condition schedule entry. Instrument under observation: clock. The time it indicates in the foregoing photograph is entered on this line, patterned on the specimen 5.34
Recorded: 9.42
